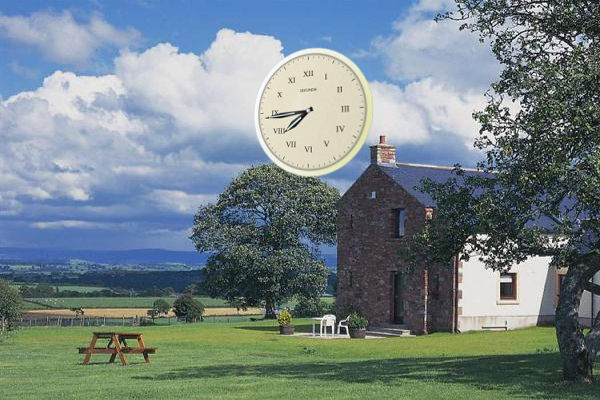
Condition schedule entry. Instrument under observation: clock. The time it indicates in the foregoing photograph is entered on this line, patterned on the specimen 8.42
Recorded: 7.44
